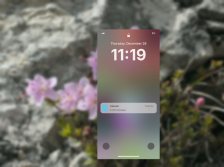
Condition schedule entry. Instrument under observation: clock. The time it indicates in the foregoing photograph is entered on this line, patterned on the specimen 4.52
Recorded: 11.19
